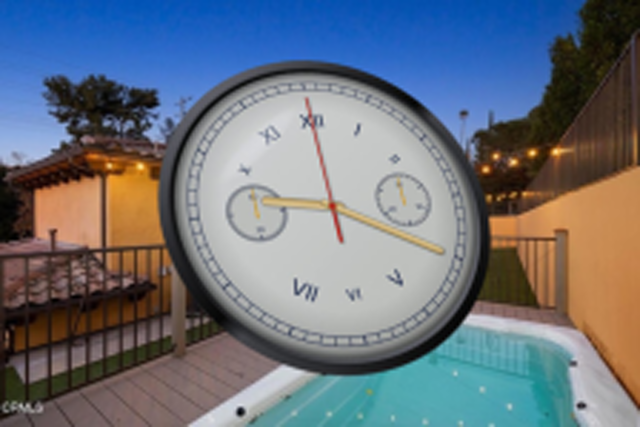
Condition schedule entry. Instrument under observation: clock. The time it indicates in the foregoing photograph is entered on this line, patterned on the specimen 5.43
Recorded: 9.20
